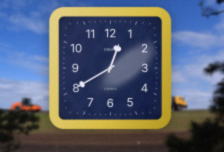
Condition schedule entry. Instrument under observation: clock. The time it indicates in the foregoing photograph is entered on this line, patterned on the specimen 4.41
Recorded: 12.40
